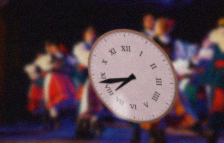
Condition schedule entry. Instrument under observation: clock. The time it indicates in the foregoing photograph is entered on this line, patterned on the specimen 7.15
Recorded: 7.43
